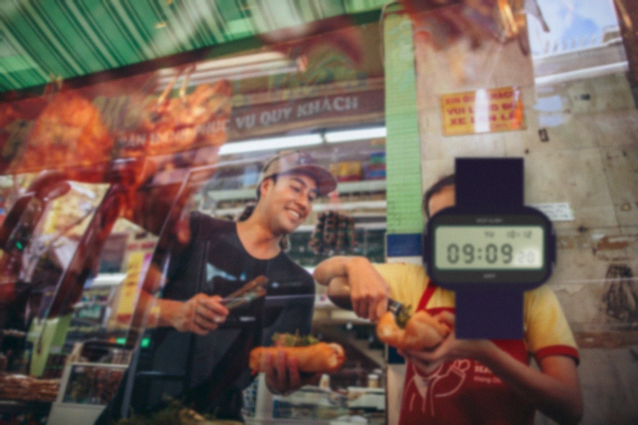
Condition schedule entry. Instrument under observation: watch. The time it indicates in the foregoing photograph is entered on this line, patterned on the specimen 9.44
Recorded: 9.09
